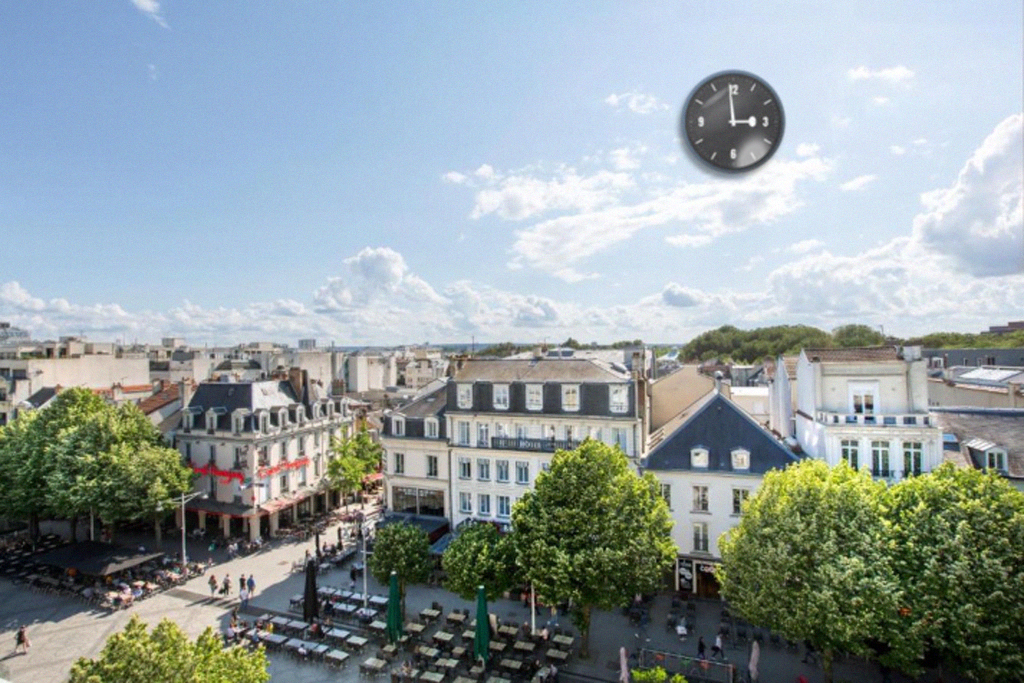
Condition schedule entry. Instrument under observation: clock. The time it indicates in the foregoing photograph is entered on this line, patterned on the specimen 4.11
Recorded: 2.59
